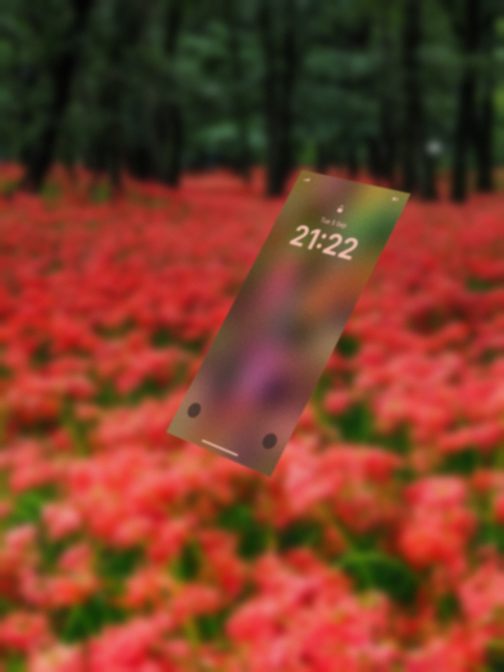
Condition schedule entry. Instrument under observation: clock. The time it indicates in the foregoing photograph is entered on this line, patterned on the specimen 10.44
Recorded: 21.22
